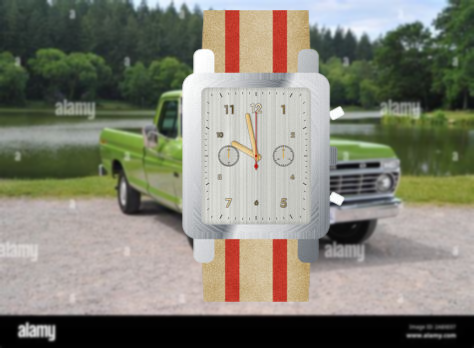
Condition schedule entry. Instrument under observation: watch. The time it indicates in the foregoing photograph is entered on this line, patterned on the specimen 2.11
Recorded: 9.58
